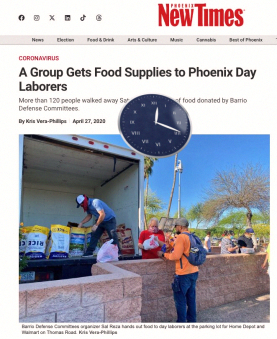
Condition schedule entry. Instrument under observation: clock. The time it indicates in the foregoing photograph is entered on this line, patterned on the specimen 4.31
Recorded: 12.19
